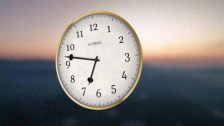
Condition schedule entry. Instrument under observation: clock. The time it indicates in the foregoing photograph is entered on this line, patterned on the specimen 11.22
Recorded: 6.47
